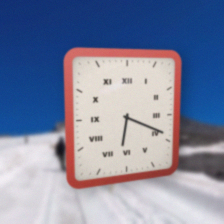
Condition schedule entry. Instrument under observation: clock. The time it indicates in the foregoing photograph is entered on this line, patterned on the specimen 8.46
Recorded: 6.19
